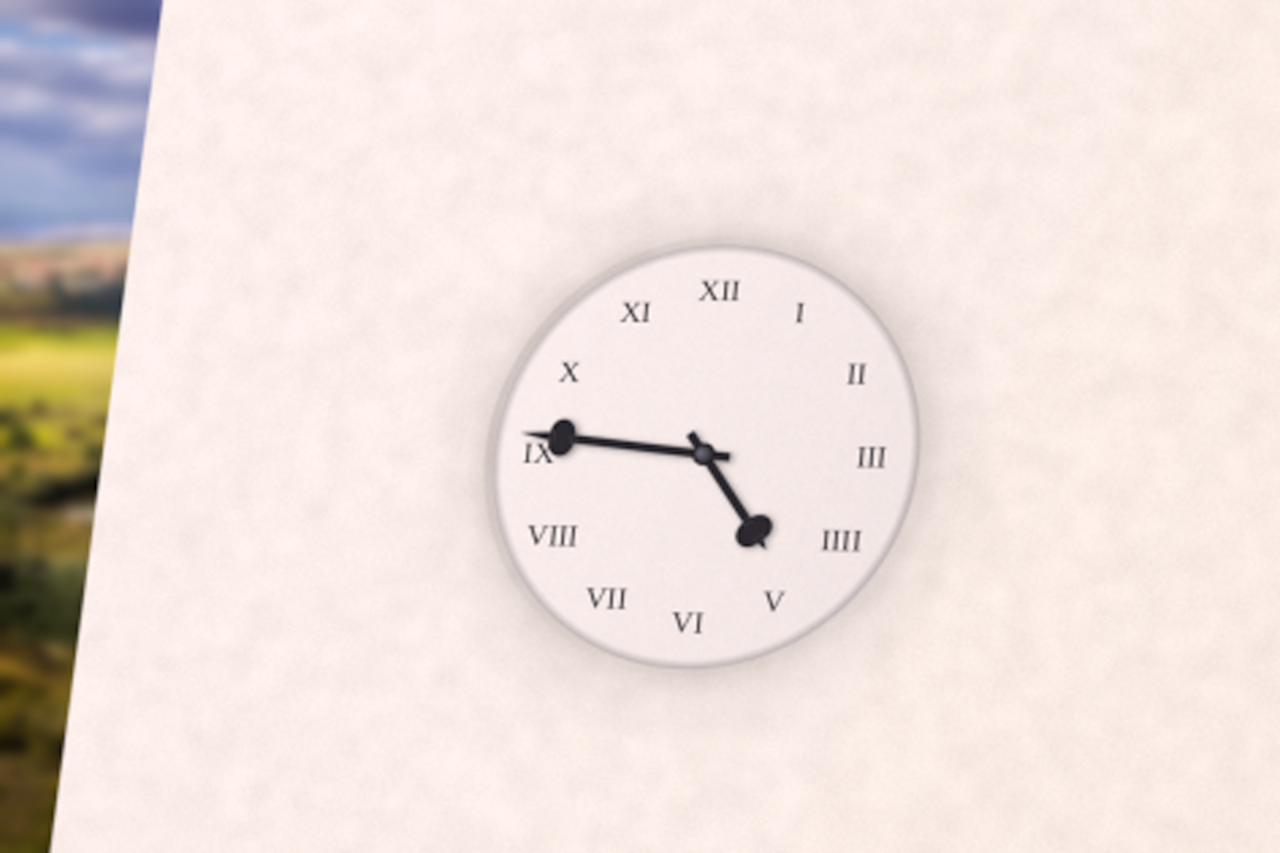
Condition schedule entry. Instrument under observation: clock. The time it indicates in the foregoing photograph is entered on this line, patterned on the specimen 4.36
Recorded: 4.46
